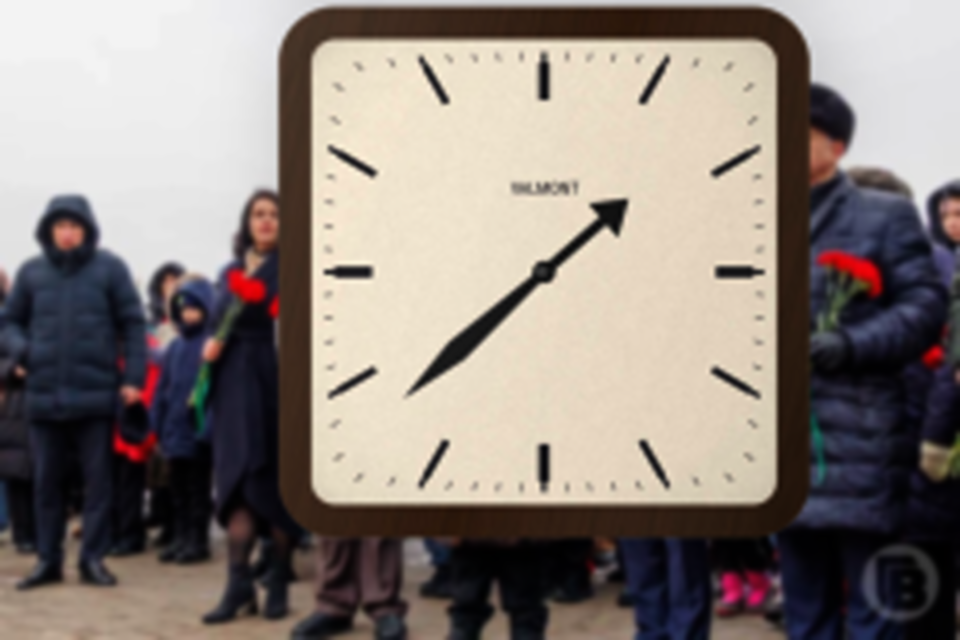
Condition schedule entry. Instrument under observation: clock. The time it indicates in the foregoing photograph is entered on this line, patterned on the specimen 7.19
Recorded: 1.38
